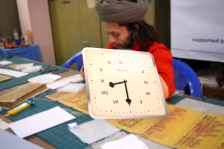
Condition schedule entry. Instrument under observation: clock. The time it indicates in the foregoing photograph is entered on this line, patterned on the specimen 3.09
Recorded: 8.30
